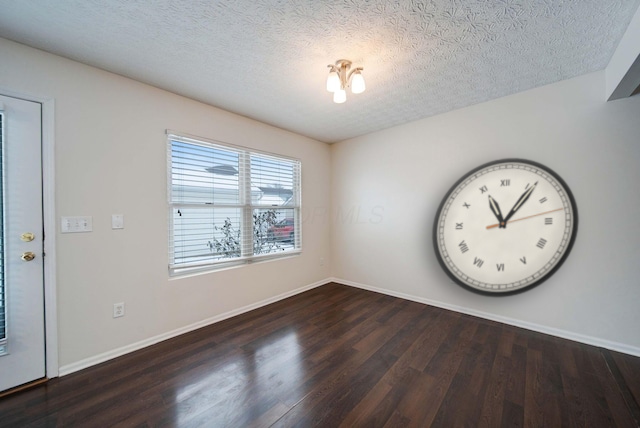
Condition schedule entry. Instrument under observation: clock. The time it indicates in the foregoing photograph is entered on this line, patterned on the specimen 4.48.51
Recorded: 11.06.13
